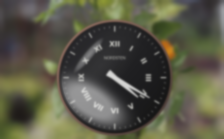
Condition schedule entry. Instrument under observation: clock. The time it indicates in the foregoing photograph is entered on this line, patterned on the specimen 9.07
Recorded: 4.20
